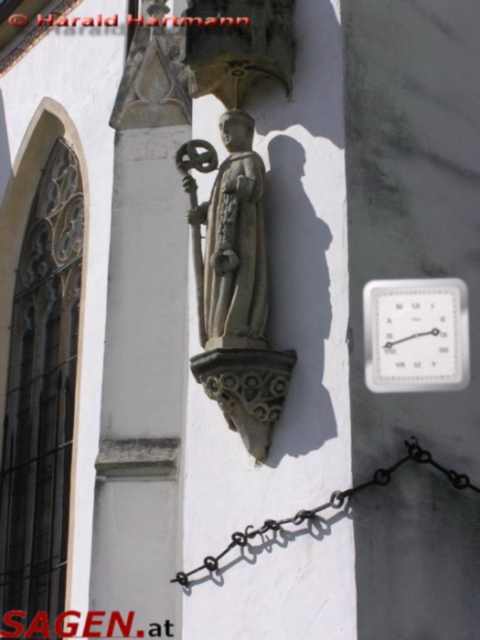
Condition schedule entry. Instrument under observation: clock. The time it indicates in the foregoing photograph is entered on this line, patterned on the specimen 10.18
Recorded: 2.42
